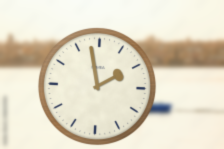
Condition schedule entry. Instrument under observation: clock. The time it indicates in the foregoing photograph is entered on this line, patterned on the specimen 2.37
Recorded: 1.58
